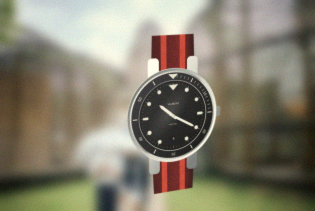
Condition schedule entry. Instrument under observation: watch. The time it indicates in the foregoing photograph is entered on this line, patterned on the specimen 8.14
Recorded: 10.20
